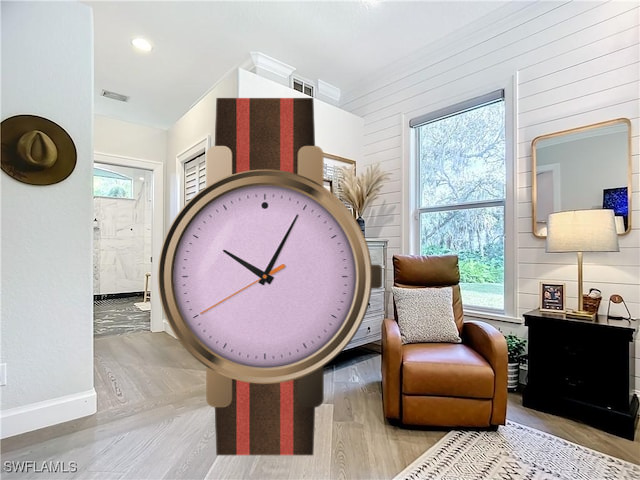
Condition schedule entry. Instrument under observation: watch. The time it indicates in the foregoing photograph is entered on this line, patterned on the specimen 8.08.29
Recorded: 10.04.40
